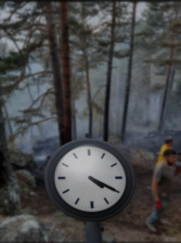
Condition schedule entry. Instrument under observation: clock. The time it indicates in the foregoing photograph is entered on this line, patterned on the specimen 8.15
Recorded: 4.20
